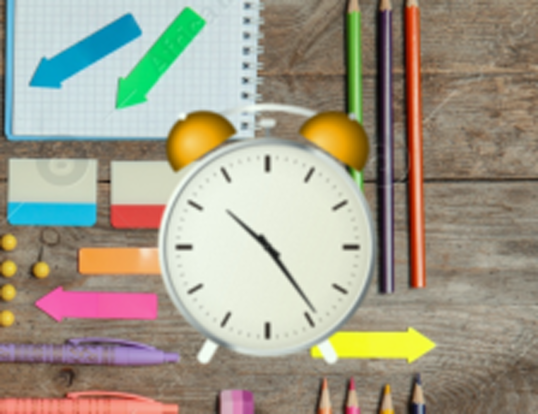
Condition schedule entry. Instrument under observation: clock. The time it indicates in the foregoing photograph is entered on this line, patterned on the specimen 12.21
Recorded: 10.24
